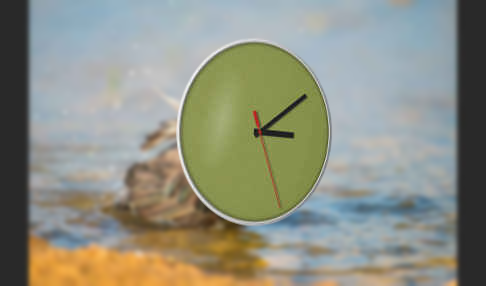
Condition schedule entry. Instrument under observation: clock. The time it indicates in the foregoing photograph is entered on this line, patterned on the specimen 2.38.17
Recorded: 3.09.27
